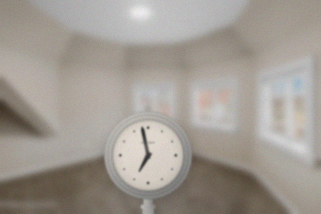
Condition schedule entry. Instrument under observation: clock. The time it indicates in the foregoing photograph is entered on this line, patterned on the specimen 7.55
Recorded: 6.58
